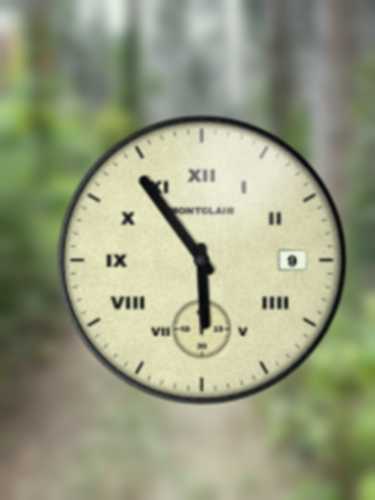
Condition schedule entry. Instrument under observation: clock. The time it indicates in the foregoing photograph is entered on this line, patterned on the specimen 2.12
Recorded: 5.54
